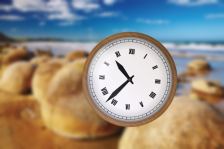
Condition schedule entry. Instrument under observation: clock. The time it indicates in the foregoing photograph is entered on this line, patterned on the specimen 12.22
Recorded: 10.37
